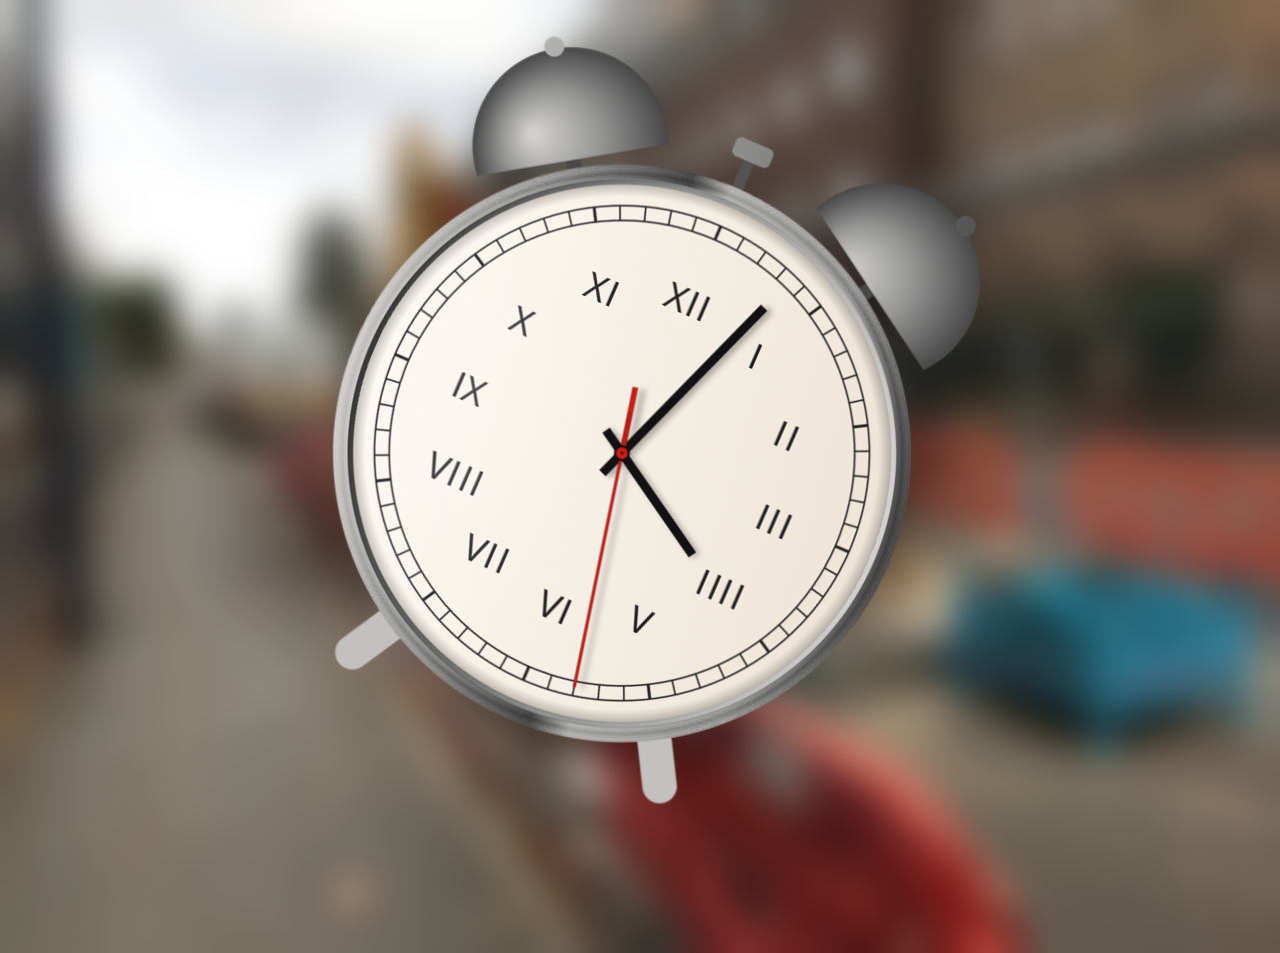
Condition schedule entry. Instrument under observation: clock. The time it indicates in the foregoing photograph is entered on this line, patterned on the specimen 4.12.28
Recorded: 4.03.28
